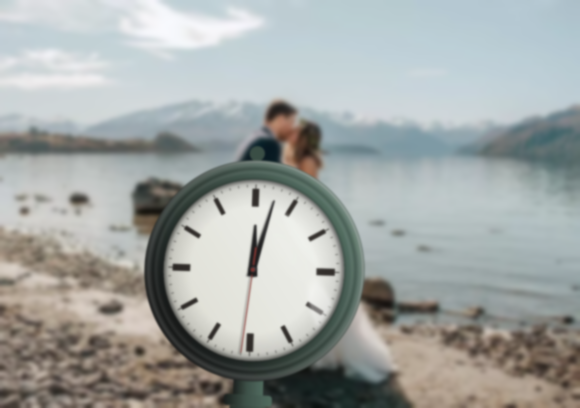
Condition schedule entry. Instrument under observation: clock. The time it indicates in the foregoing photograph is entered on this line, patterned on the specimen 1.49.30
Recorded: 12.02.31
